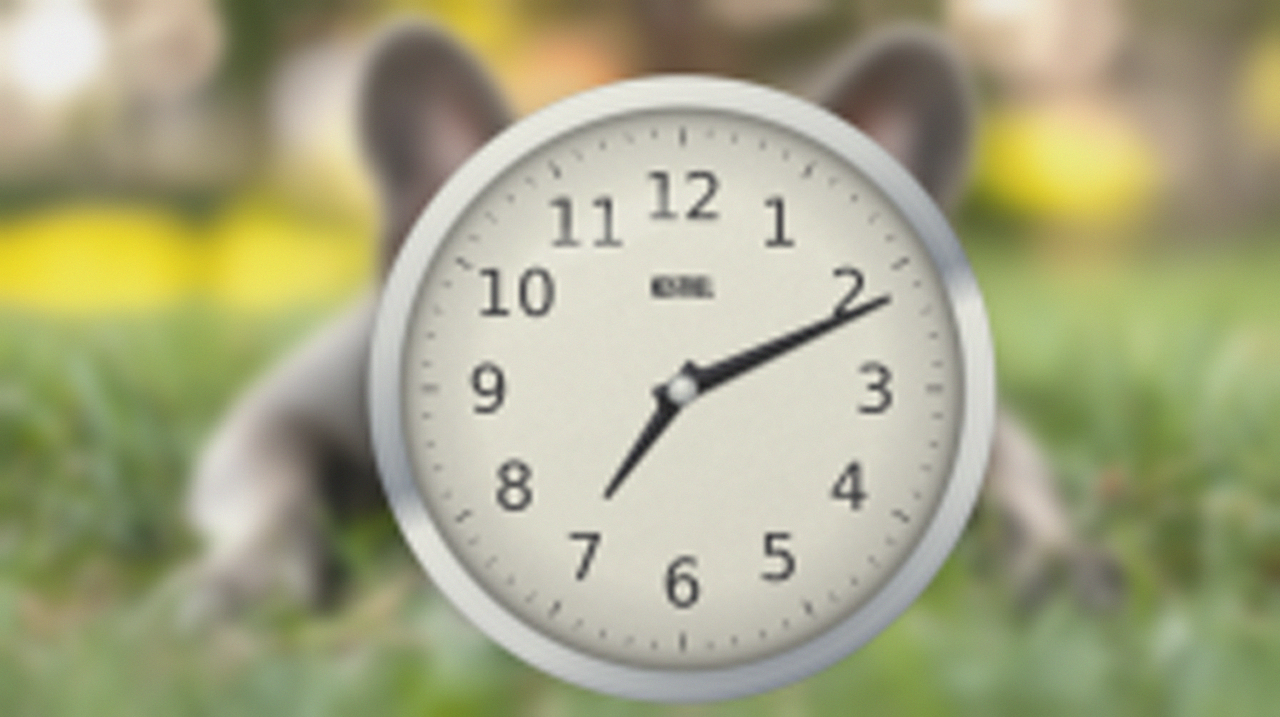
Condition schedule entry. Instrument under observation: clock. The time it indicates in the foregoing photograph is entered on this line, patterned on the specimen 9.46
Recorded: 7.11
